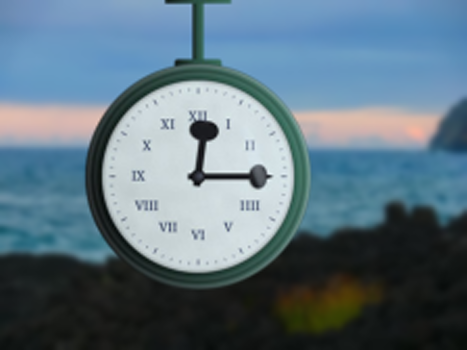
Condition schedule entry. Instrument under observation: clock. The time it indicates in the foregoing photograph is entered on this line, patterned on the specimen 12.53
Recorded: 12.15
